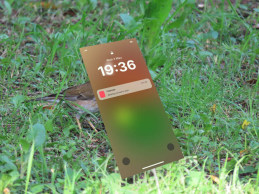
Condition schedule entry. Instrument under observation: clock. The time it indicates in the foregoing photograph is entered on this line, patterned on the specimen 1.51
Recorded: 19.36
